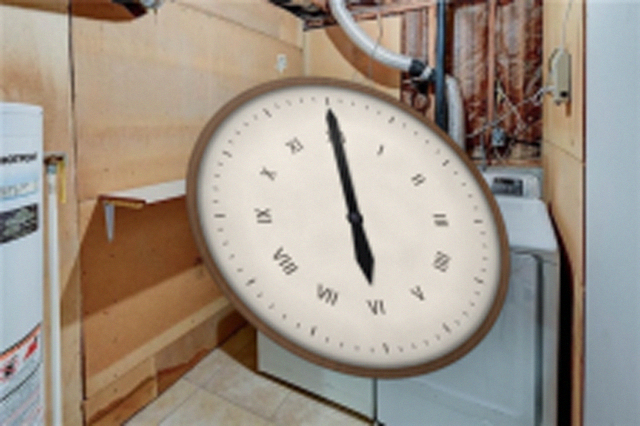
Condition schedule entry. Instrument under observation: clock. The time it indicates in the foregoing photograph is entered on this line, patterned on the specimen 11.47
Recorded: 6.00
